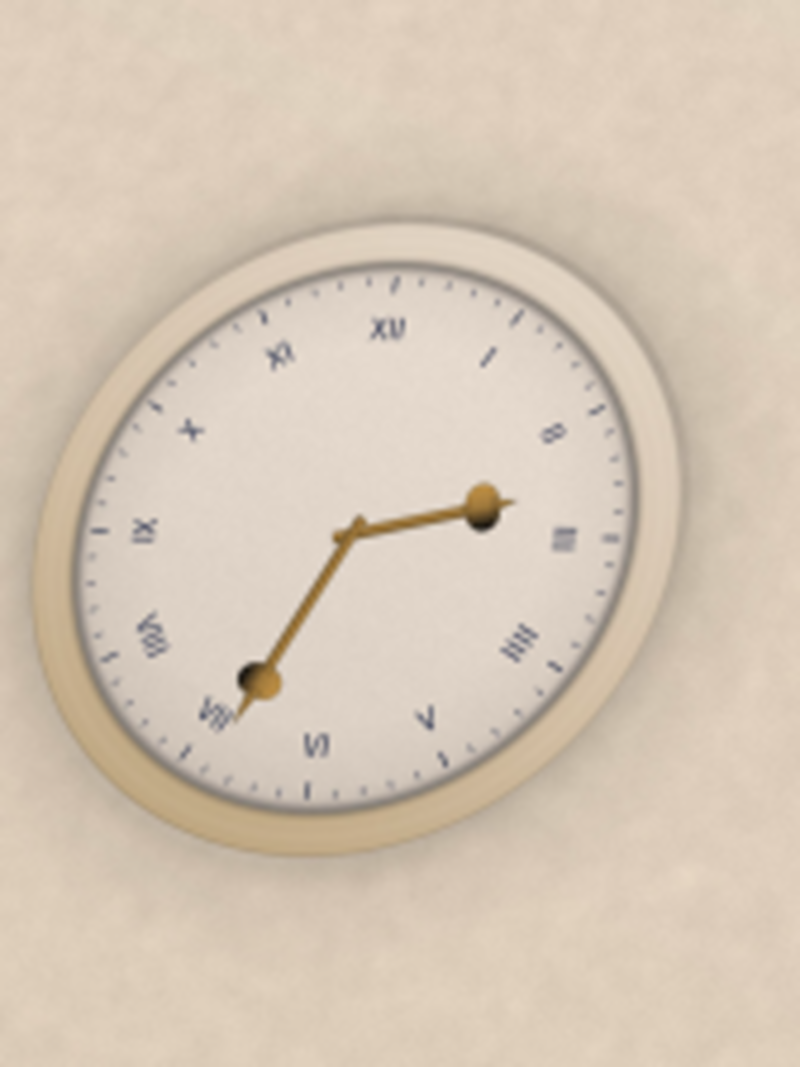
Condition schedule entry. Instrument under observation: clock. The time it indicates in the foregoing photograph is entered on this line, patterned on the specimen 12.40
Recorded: 2.34
